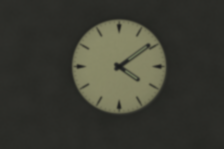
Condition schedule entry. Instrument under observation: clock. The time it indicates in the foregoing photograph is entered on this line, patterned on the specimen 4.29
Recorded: 4.09
